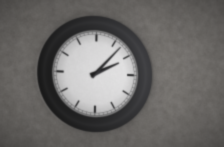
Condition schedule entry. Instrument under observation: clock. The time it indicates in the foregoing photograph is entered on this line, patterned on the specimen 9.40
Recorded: 2.07
